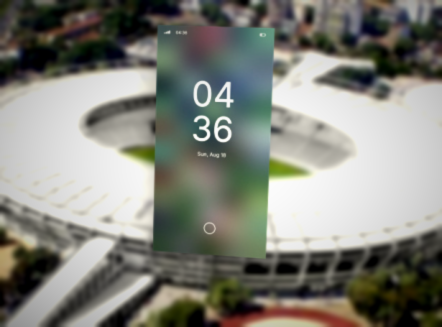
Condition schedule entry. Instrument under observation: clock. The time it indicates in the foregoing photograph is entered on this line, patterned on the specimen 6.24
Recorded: 4.36
